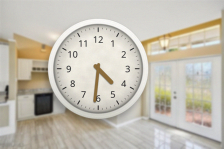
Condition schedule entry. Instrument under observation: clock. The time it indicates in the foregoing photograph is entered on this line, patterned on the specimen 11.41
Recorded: 4.31
